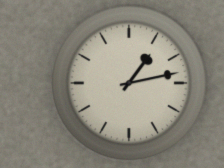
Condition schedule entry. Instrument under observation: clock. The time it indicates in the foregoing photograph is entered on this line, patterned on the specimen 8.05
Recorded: 1.13
